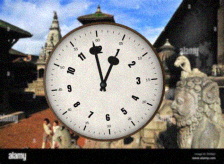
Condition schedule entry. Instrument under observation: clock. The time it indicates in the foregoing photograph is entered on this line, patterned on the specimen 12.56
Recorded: 12.59
